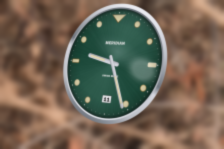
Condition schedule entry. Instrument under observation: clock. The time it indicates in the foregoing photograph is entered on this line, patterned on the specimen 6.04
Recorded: 9.26
